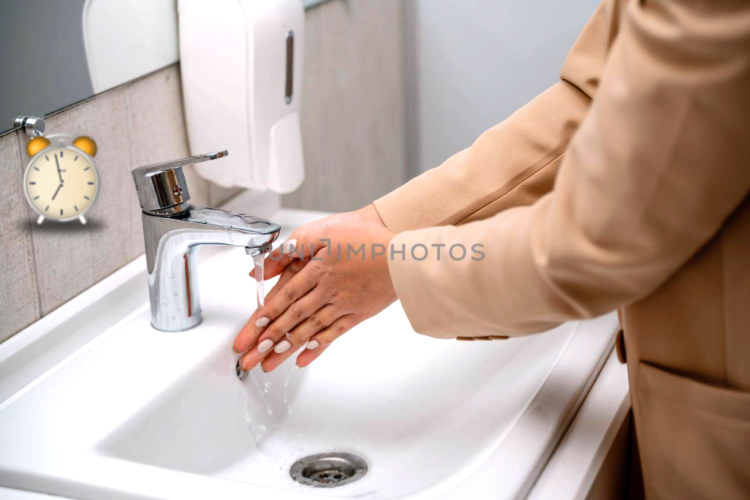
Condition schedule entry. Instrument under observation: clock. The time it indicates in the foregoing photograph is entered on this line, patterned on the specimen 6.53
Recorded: 6.58
